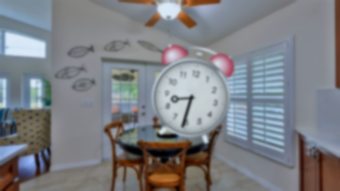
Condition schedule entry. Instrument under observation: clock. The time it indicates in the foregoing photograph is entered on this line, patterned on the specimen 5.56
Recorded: 8.31
